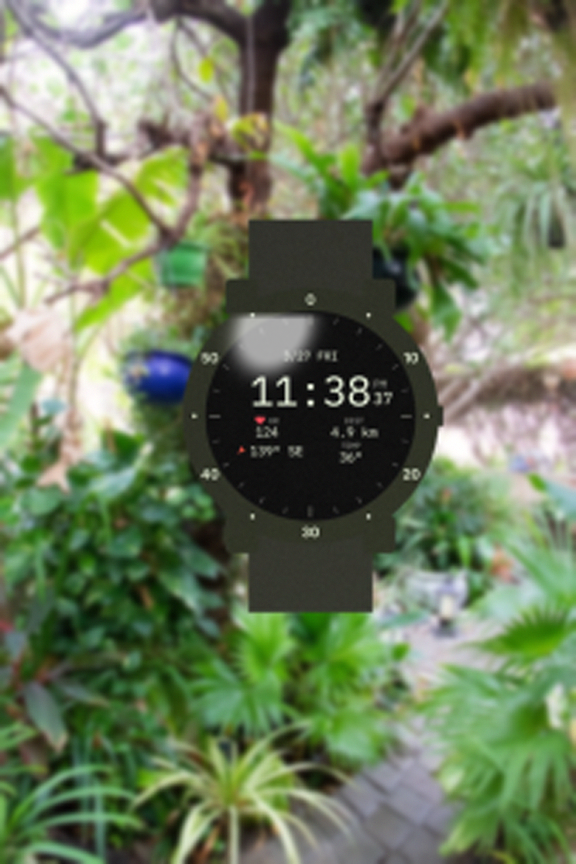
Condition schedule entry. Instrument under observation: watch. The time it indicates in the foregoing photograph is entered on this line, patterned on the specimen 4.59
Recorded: 11.38
